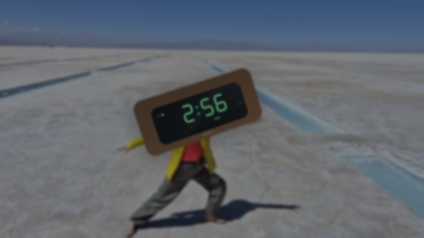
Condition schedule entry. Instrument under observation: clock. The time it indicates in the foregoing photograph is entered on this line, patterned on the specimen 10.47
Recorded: 2.56
